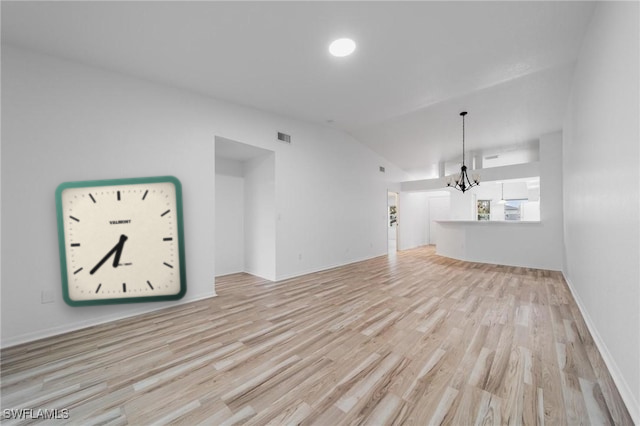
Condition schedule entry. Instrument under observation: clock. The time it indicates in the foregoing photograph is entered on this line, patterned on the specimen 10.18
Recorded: 6.38
